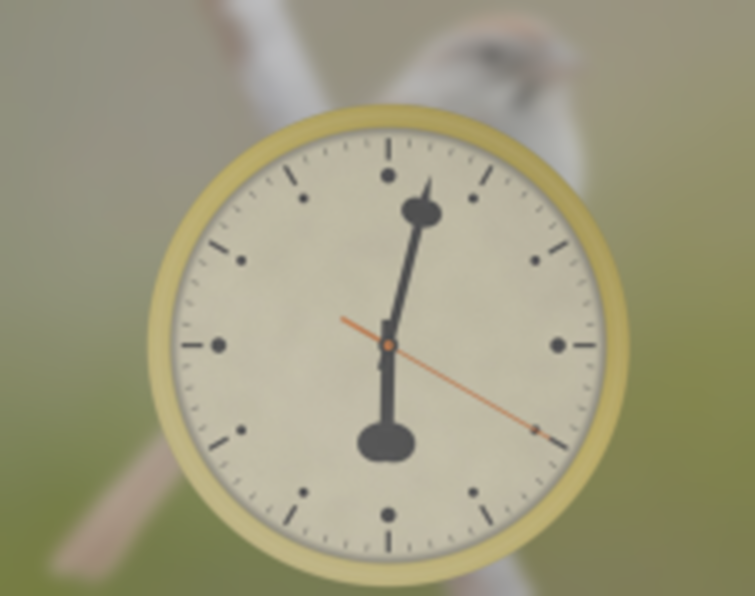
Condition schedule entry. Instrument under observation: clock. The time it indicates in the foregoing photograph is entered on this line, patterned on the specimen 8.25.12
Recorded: 6.02.20
